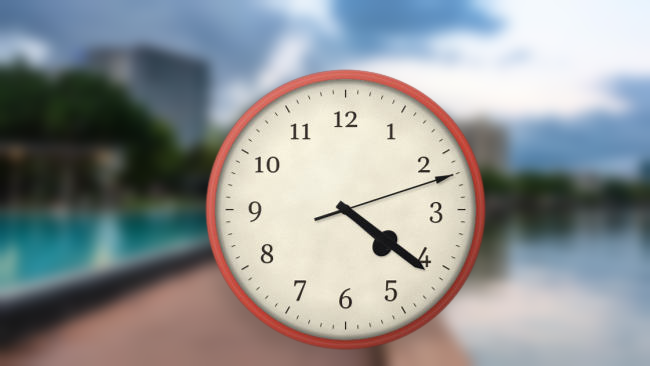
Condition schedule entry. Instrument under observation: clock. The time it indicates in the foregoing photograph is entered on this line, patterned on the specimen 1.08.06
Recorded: 4.21.12
